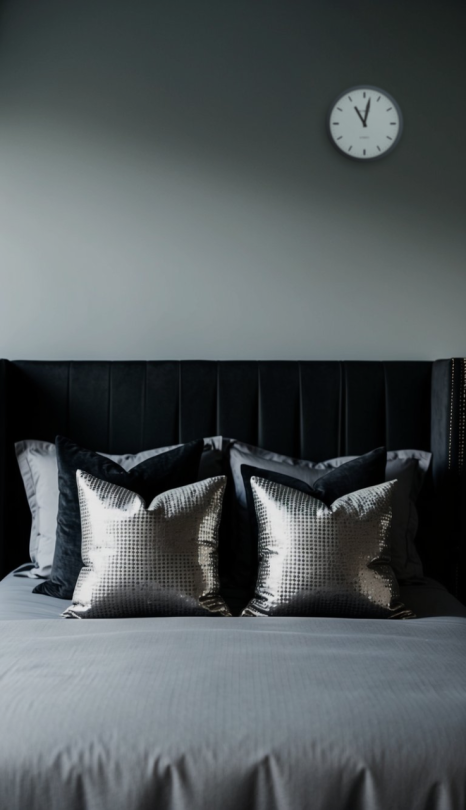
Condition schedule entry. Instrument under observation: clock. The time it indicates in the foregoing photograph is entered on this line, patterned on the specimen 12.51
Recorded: 11.02
